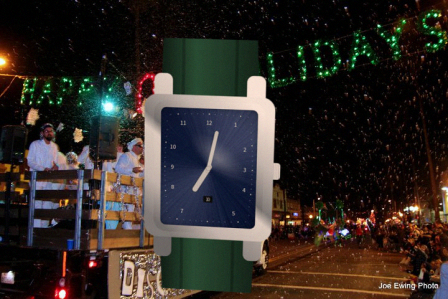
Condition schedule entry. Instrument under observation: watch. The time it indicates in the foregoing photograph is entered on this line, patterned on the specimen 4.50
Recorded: 7.02
